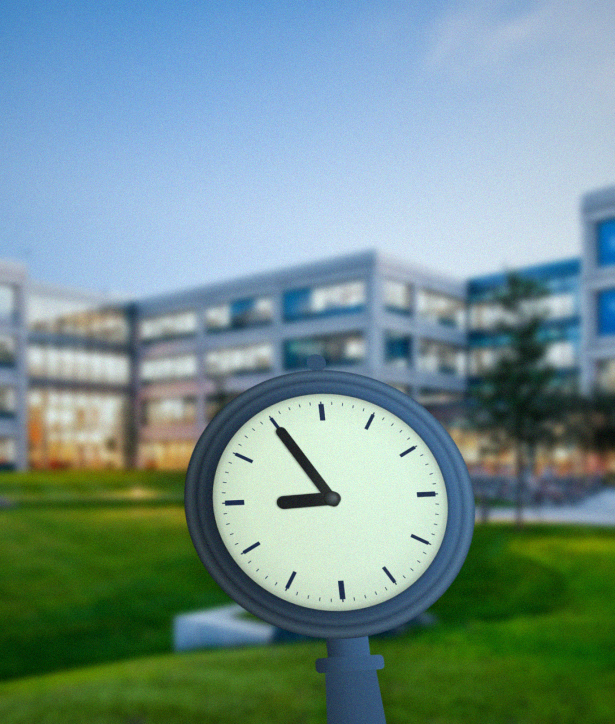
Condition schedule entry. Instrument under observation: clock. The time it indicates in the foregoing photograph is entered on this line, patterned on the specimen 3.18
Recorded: 8.55
